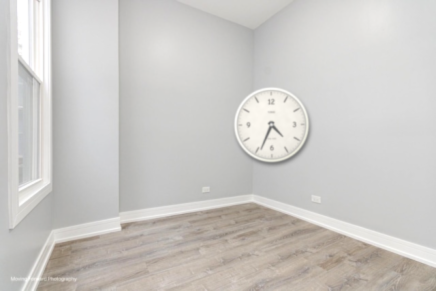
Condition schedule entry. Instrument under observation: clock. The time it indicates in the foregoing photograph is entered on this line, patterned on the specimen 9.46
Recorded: 4.34
